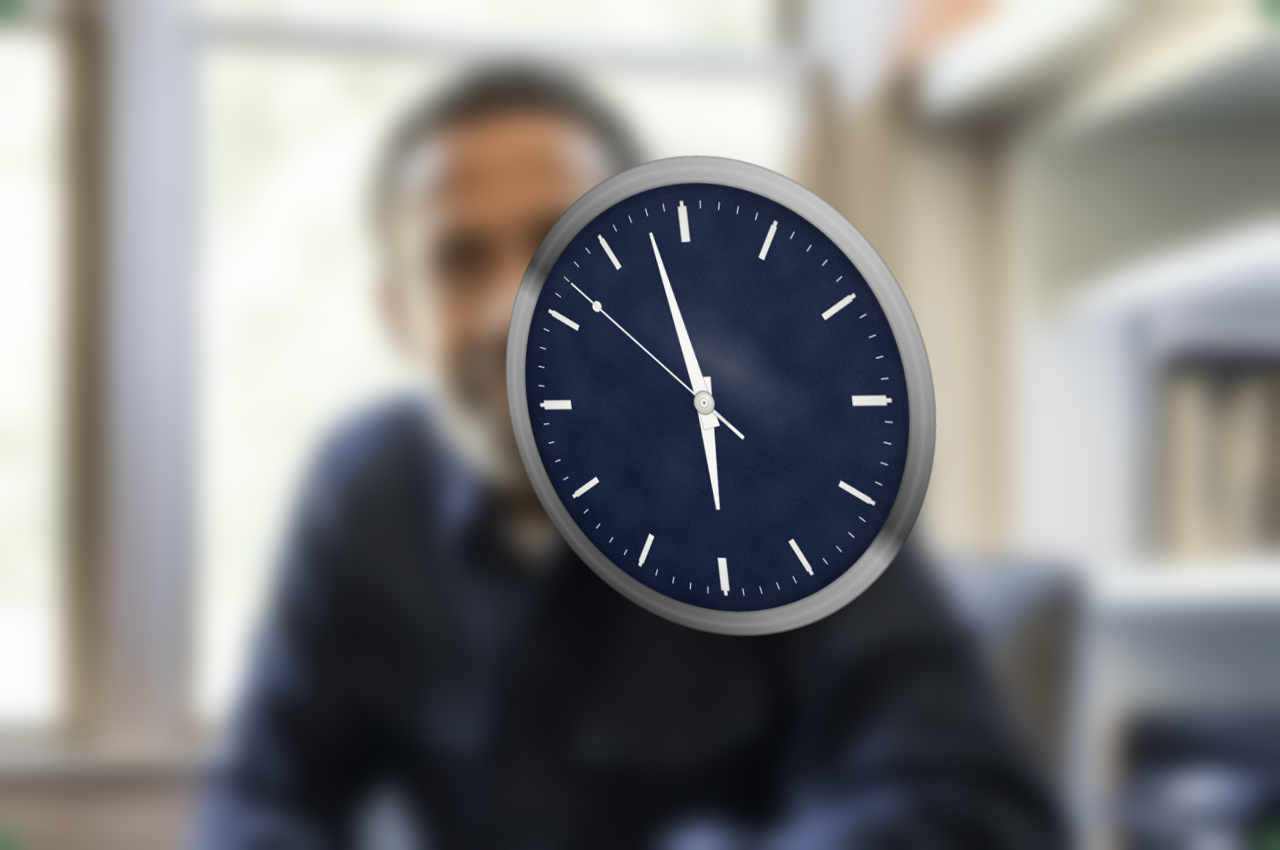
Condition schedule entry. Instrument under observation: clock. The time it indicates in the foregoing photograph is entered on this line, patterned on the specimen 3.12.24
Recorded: 5.57.52
